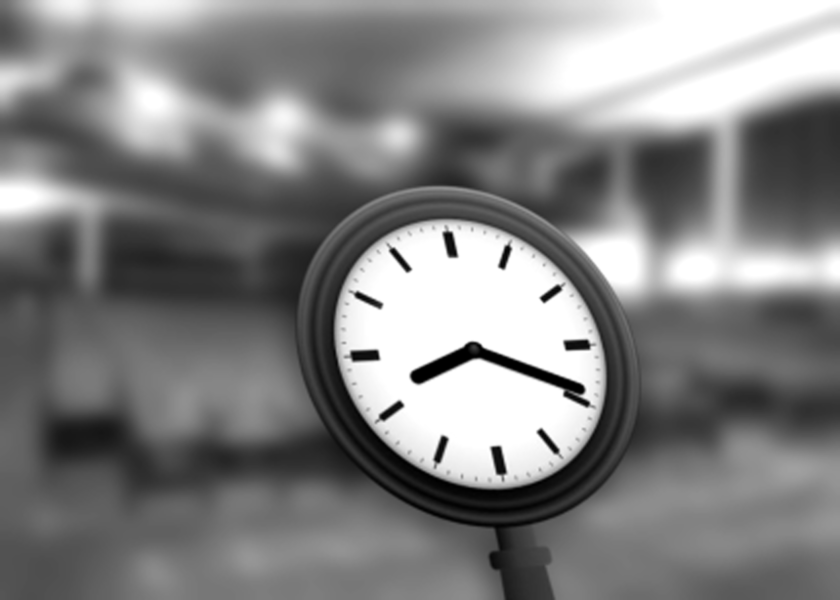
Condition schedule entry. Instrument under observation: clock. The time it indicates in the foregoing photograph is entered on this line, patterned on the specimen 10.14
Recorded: 8.19
